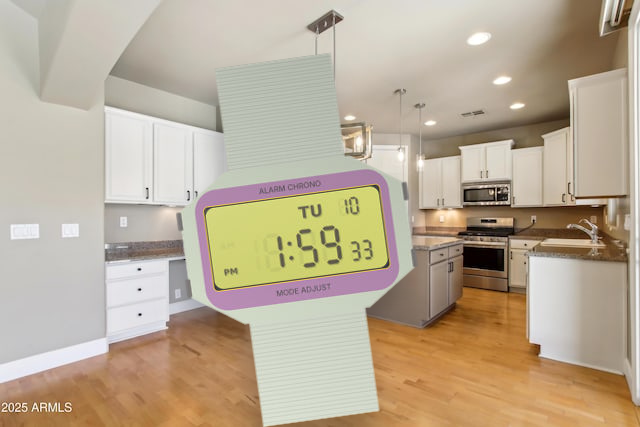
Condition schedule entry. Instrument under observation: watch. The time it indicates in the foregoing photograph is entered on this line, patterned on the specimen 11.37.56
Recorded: 1.59.33
